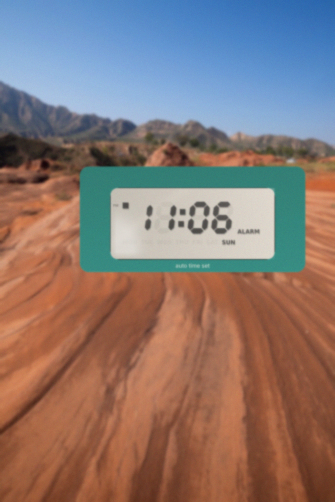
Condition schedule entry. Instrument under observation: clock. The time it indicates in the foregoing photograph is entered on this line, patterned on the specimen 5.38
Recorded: 11.06
